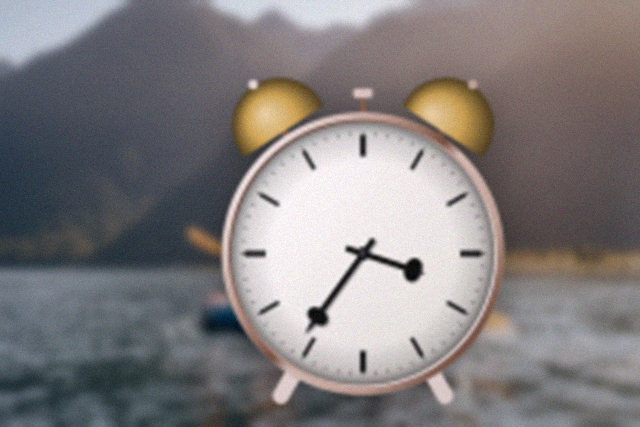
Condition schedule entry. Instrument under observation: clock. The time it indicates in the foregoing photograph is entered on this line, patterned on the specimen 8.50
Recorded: 3.36
